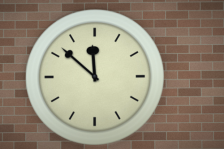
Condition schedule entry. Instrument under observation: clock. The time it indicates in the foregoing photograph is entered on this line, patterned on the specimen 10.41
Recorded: 11.52
